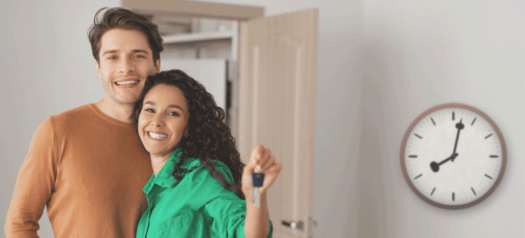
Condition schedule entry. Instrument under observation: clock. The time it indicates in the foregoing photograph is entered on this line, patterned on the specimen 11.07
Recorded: 8.02
